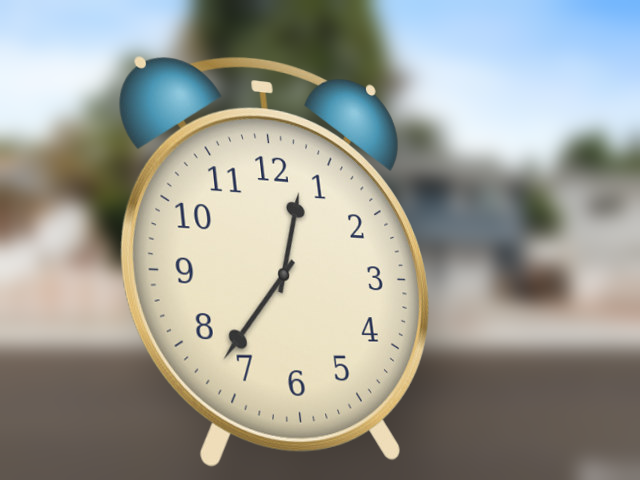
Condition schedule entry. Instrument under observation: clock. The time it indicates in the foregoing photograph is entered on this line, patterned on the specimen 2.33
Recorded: 12.37
